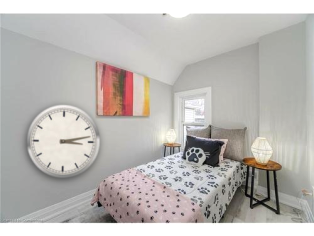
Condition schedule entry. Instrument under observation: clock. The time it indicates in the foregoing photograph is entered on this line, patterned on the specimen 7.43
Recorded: 3.13
